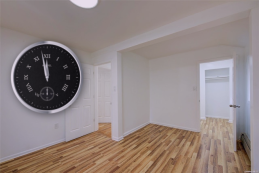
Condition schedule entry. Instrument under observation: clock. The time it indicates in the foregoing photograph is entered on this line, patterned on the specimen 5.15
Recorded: 11.58
